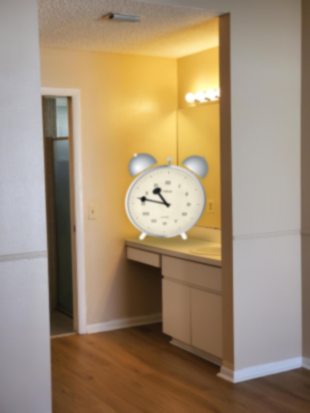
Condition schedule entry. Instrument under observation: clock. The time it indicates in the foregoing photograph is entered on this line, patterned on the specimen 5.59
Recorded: 10.47
